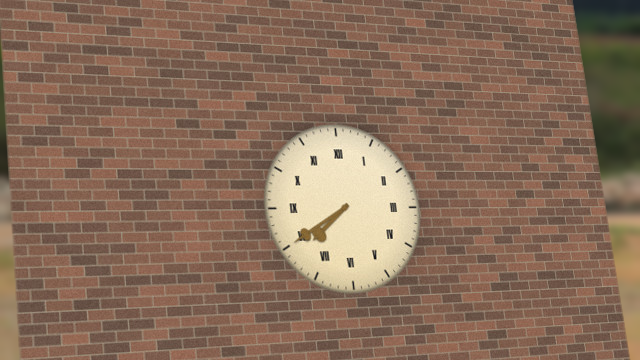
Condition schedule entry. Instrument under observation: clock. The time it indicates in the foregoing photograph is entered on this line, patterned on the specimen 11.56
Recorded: 7.40
